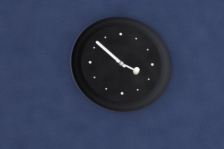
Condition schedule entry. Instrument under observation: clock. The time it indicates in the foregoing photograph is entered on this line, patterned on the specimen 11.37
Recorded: 3.52
